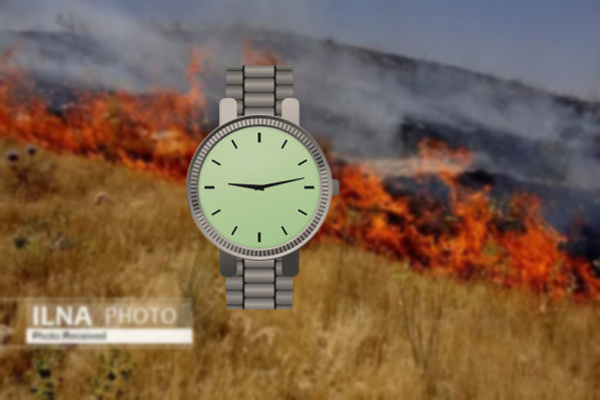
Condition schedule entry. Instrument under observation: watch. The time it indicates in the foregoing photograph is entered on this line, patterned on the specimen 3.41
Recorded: 9.13
